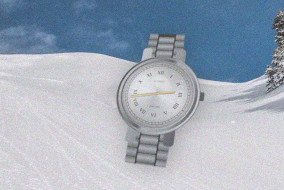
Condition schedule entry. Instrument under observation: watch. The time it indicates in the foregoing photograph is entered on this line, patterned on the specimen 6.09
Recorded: 2.43
